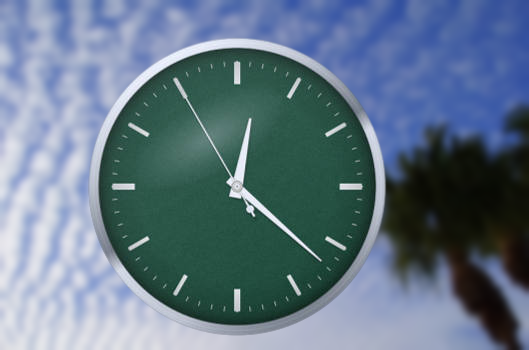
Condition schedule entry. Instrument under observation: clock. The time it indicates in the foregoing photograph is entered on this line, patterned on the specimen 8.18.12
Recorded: 12.21.55
